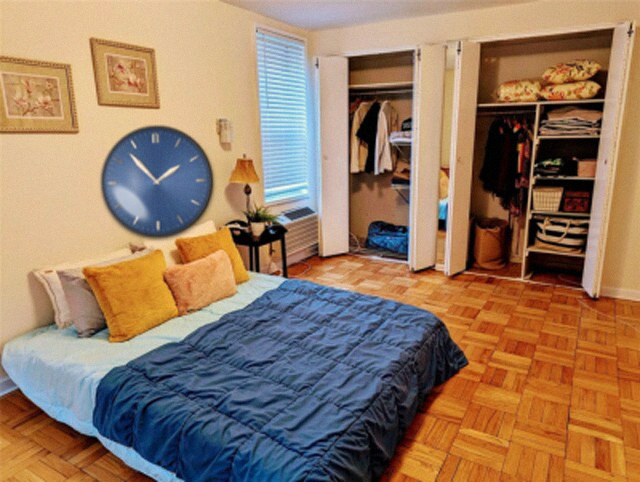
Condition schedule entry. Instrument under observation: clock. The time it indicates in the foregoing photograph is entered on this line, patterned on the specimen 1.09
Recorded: 1.53
